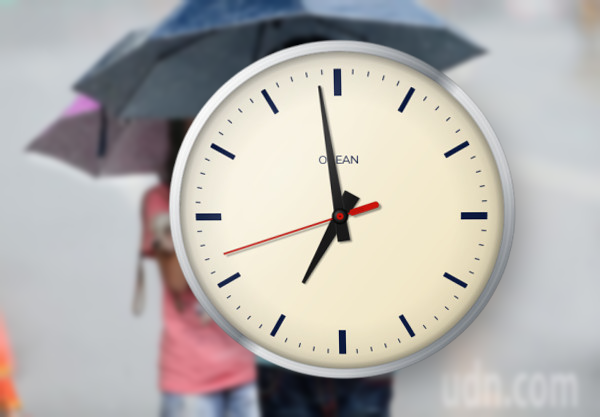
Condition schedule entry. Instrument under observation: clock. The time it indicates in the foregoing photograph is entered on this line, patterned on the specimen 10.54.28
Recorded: 6.58.42
